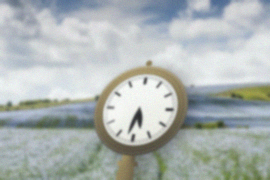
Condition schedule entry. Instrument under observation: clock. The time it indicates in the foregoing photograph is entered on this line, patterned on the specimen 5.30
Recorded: 5.32
